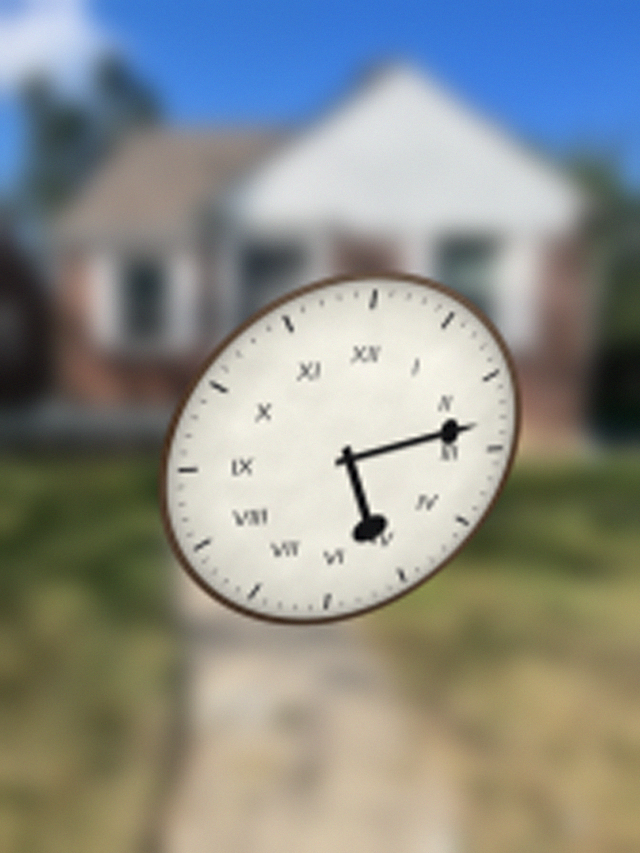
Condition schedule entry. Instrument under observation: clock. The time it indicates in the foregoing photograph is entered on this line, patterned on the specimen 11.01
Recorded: 5.13
